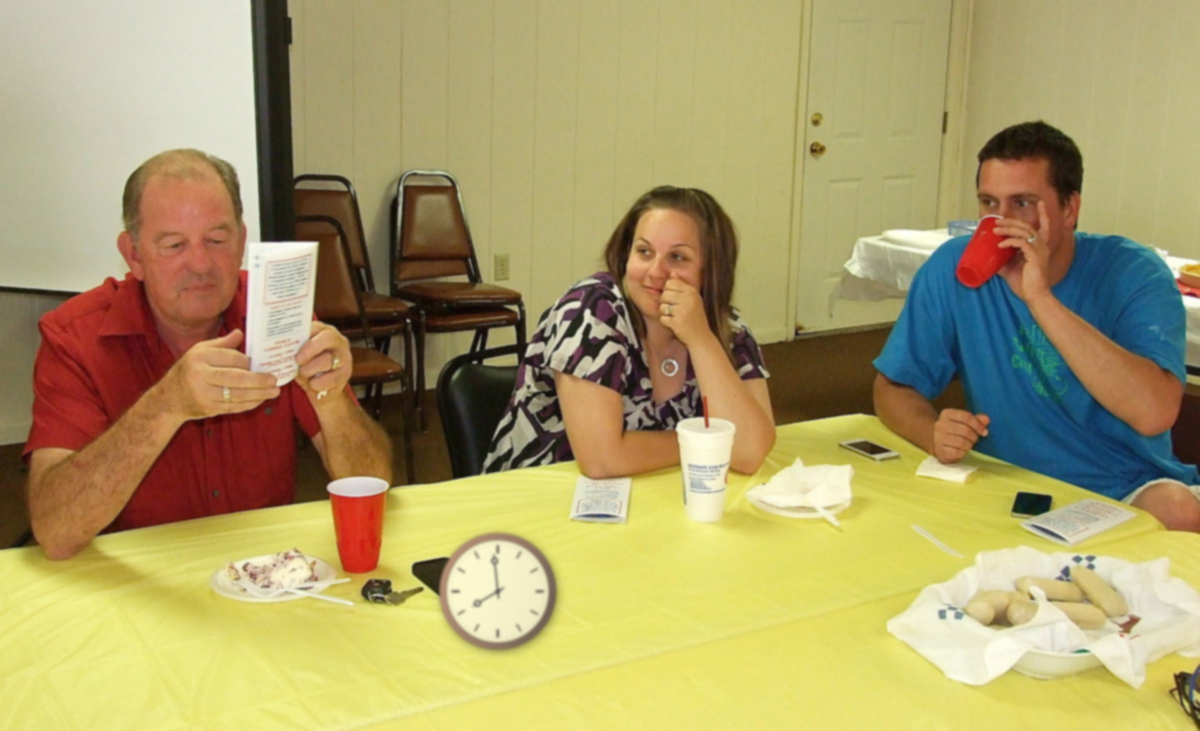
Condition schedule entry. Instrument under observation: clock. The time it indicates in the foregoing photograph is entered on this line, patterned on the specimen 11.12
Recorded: 7.59
